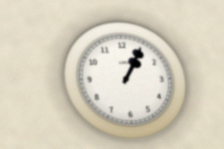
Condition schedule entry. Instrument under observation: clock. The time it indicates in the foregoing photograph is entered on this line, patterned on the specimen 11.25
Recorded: 1.05
